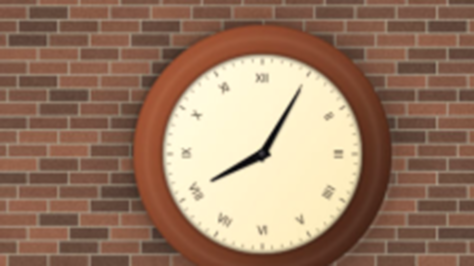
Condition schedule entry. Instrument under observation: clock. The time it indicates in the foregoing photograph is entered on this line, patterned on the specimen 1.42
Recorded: 8.05
